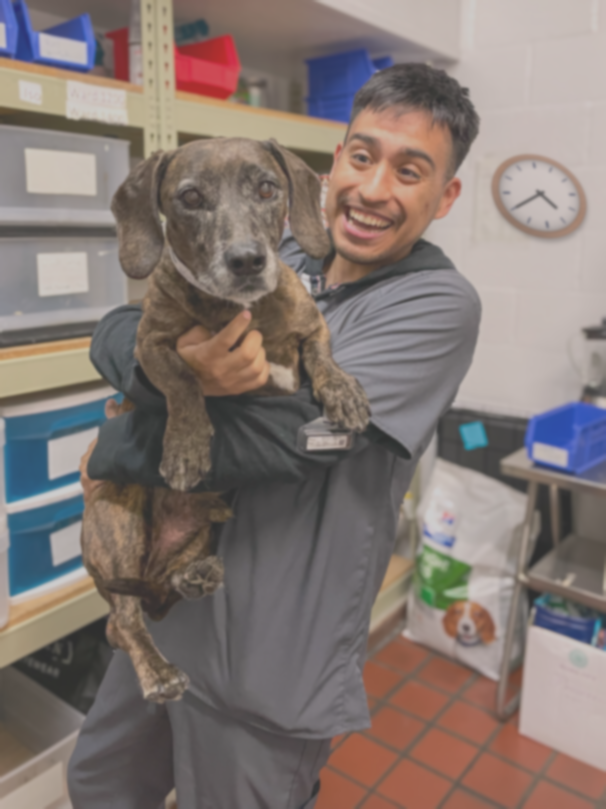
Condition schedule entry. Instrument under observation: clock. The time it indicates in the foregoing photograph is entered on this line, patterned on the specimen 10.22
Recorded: 4.40
